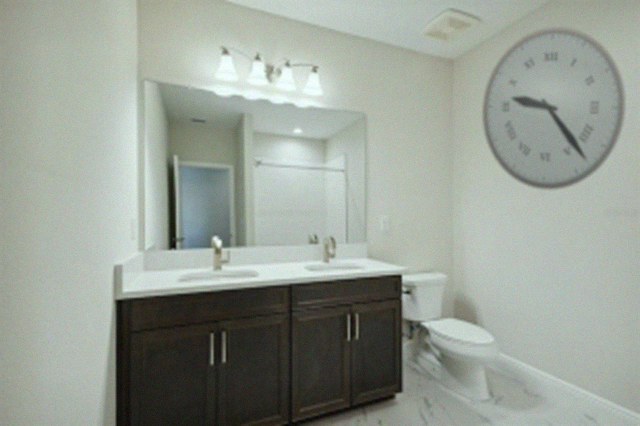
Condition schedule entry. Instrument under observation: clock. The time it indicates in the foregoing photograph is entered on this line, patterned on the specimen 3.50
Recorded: 9.23
